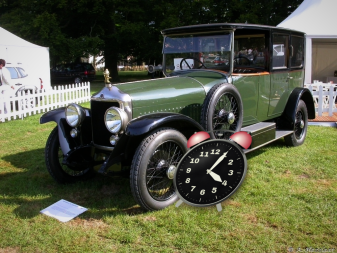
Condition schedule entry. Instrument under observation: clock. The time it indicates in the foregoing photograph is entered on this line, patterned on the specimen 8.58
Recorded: 4.05
